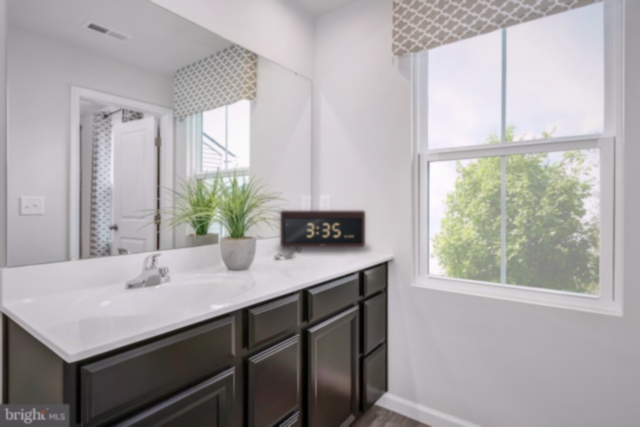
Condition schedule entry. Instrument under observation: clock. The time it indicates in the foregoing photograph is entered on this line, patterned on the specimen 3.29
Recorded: 3.35
